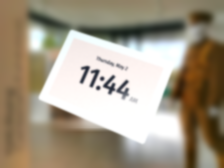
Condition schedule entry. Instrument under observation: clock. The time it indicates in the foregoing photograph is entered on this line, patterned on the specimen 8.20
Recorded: 11.44
